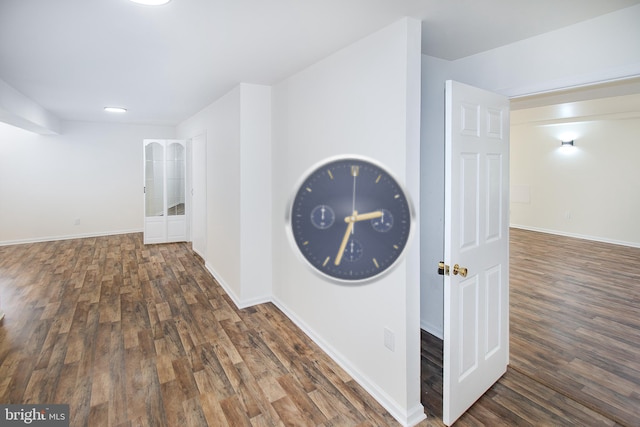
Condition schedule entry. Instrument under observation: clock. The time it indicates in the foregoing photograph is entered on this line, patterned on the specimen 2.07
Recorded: 2.33
